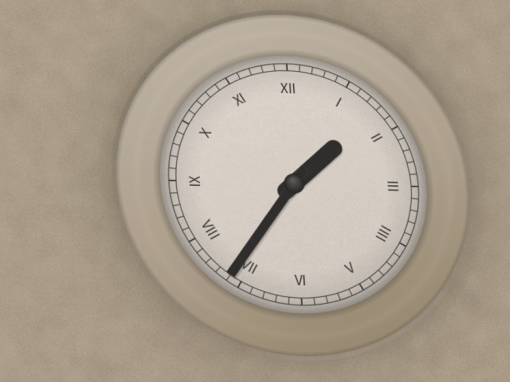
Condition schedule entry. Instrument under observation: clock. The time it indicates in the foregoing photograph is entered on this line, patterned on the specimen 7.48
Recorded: 1.36
